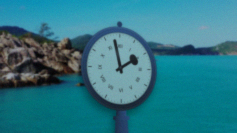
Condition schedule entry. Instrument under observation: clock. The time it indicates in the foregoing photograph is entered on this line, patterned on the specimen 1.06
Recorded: 1.58
